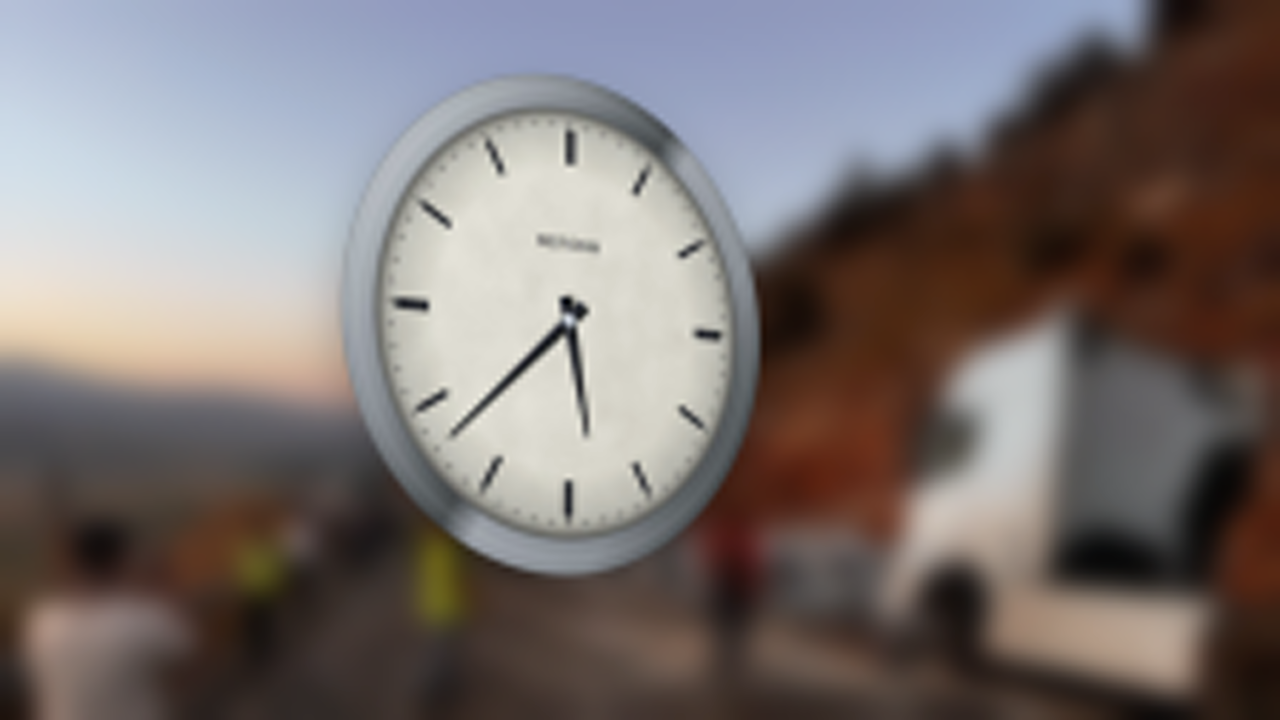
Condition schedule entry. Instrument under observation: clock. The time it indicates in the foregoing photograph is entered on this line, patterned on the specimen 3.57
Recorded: 5.38
